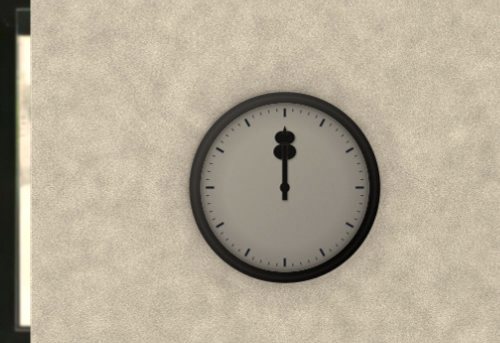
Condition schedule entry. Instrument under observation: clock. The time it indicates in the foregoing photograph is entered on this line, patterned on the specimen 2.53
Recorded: 12.00
